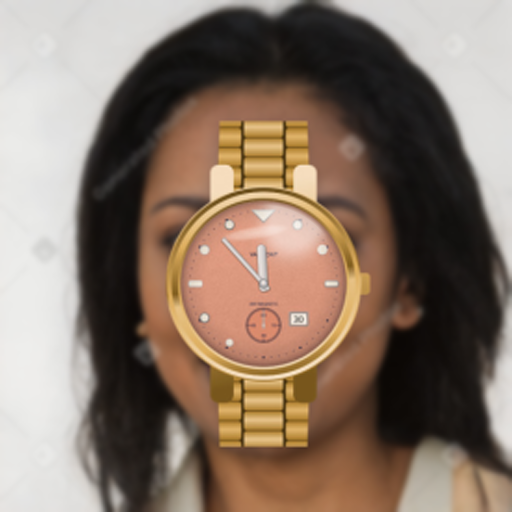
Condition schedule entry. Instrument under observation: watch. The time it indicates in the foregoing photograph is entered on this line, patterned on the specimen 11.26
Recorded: 11.53
